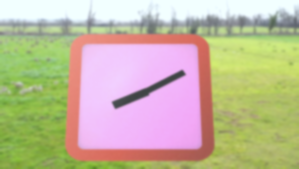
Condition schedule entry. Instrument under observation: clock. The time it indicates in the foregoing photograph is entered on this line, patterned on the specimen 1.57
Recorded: 8.10
